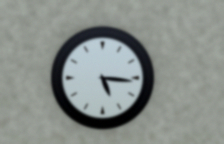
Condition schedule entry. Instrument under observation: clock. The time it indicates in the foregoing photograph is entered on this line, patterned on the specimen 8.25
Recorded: 5.16
